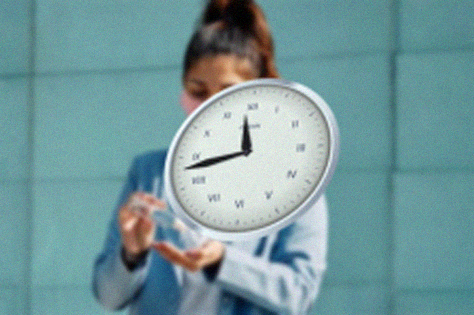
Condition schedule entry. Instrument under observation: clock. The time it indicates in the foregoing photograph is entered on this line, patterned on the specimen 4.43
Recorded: 11.43
